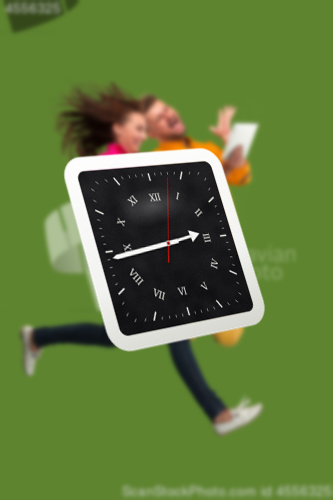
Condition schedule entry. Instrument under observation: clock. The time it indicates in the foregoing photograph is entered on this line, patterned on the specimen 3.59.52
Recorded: 2.44.03
